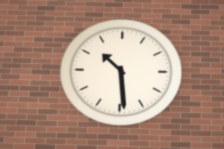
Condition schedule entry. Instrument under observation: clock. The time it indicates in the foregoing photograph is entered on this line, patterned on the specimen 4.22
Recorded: 10.29
